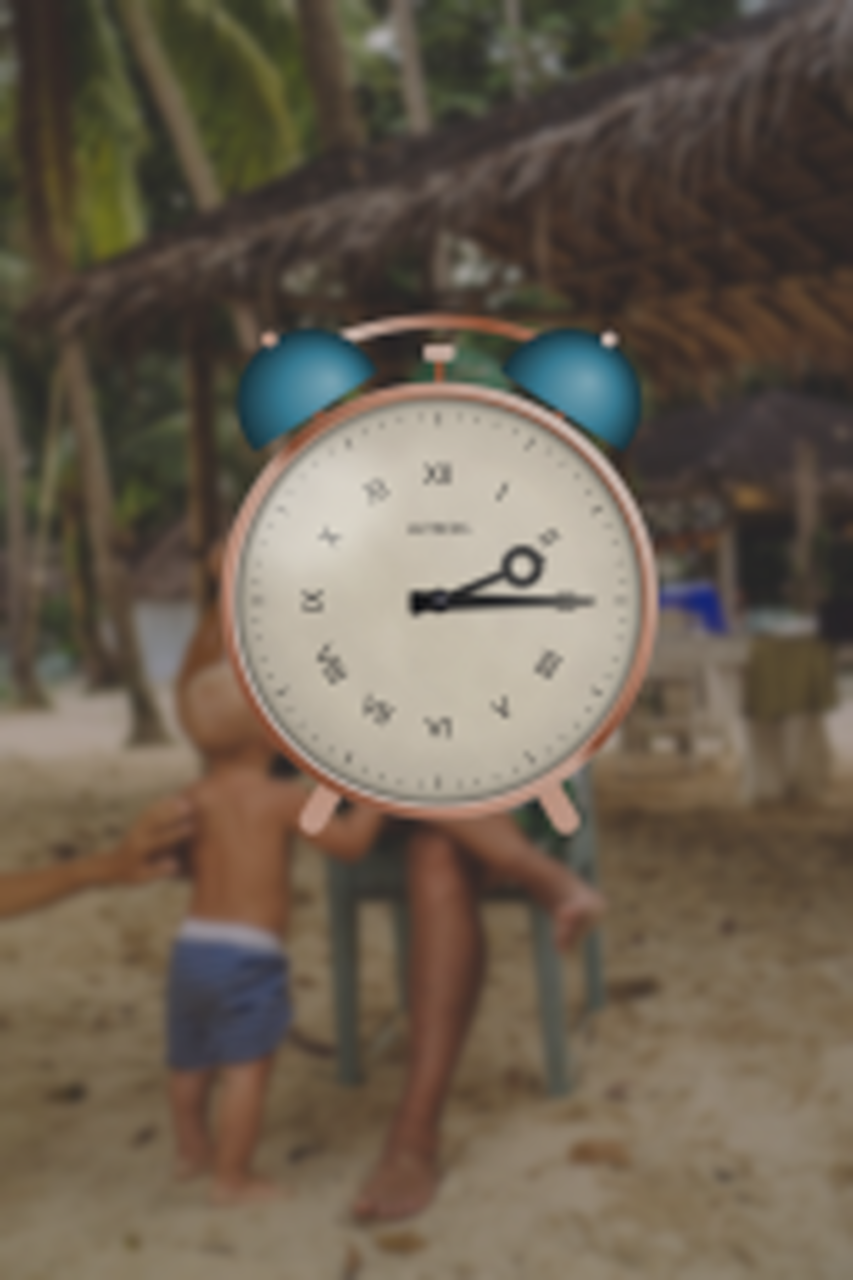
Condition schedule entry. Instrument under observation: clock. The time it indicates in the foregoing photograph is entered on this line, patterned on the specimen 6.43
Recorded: 2.15
